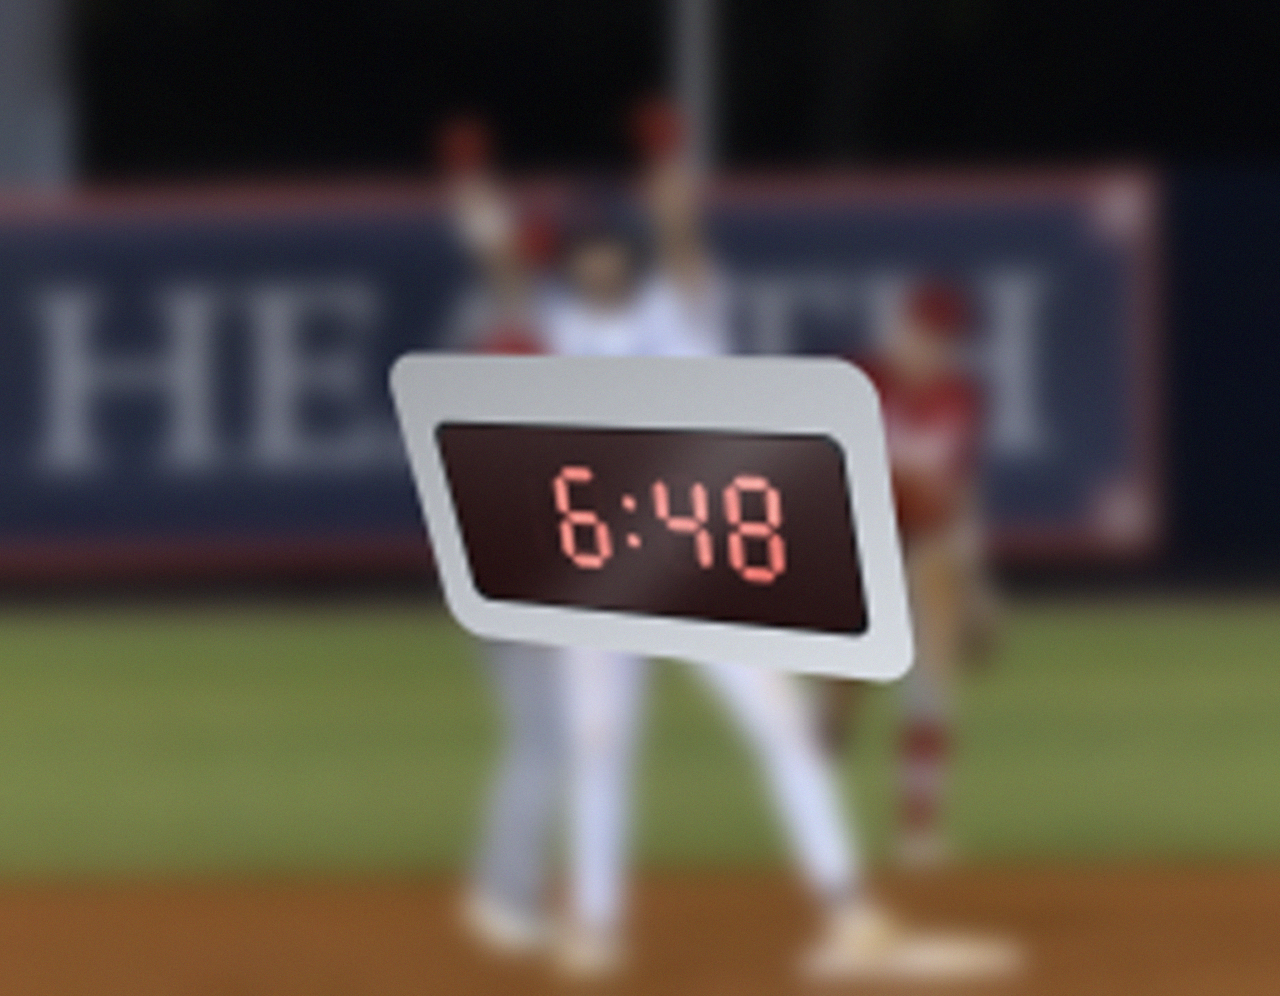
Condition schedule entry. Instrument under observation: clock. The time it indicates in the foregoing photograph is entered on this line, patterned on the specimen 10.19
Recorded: 6.48
